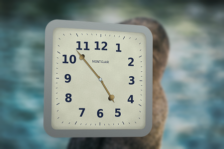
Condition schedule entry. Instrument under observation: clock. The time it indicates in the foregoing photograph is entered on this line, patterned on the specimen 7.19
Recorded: 4.53
